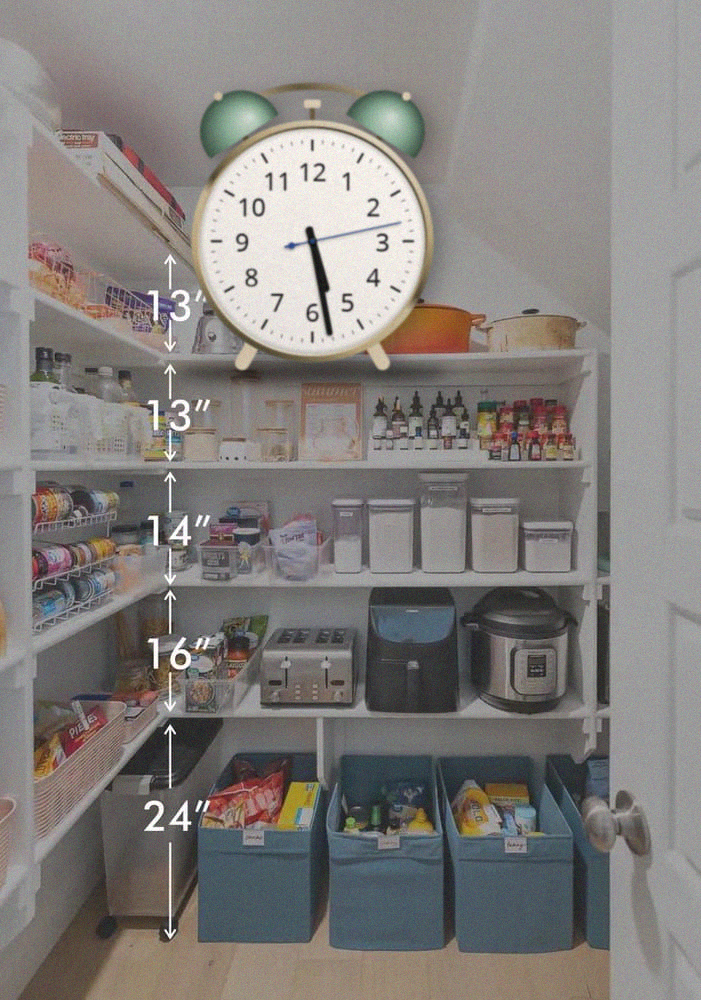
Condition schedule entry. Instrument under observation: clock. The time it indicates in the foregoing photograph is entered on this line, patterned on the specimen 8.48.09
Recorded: 5.28.13
